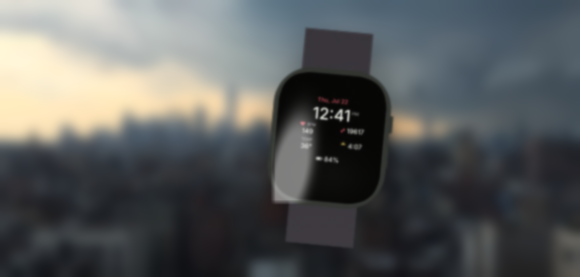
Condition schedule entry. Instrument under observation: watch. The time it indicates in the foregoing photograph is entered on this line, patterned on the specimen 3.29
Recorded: 12.41
